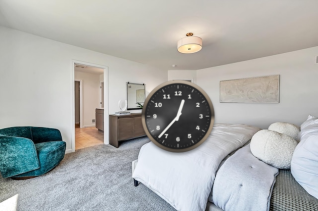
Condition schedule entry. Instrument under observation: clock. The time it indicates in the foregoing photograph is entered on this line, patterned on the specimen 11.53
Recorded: 12.37
